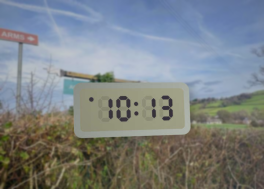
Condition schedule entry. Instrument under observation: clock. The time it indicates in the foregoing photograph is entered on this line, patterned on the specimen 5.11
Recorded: 10.13
